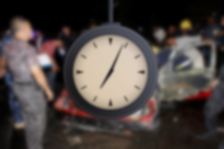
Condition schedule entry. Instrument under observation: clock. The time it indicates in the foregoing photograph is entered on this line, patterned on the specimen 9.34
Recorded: 7.04
